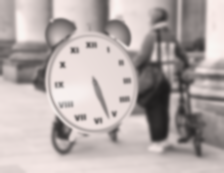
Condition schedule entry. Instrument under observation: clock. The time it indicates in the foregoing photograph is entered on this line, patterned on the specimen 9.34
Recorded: 5.27
